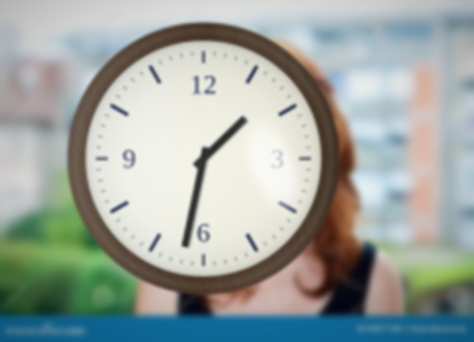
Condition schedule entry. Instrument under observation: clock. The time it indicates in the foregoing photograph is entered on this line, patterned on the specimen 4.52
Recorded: 1.32
